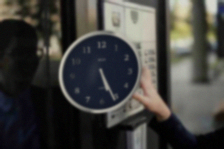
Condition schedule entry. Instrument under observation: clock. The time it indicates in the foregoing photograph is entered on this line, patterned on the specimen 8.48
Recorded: 5.26
